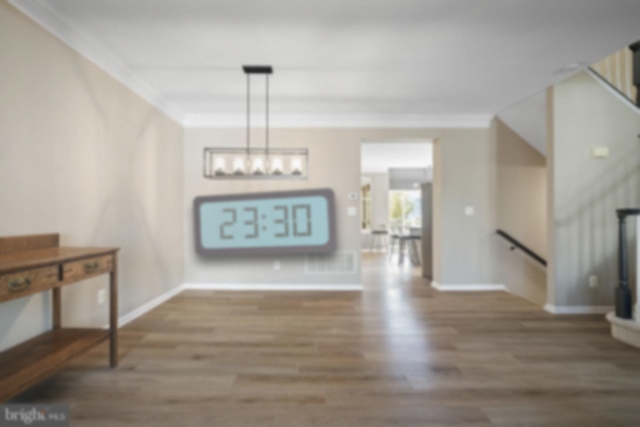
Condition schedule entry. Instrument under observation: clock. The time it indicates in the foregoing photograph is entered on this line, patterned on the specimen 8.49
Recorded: 23.30
